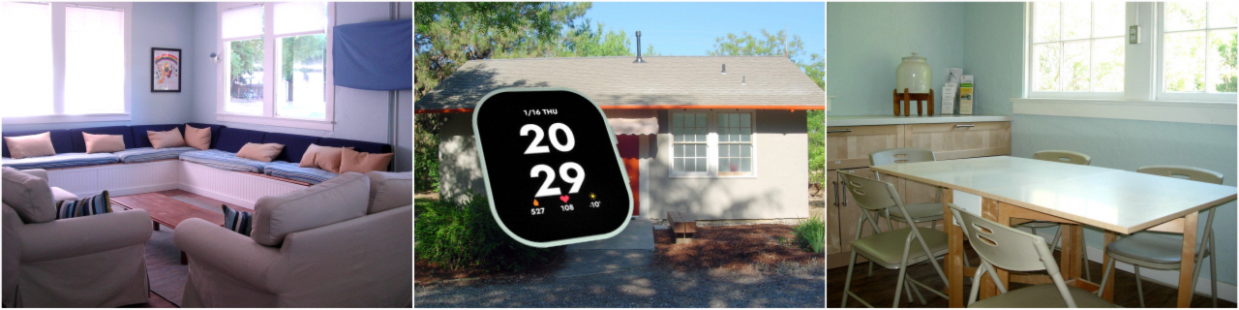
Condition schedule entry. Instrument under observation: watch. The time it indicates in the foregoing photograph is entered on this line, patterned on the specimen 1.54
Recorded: 20.29
